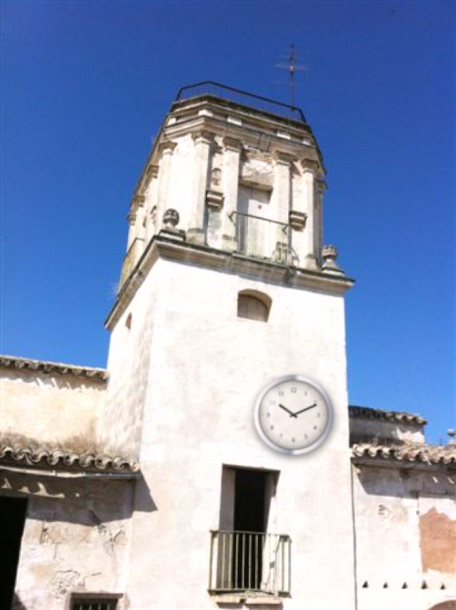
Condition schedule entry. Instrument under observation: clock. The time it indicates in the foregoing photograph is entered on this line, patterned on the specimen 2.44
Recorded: 10.11
